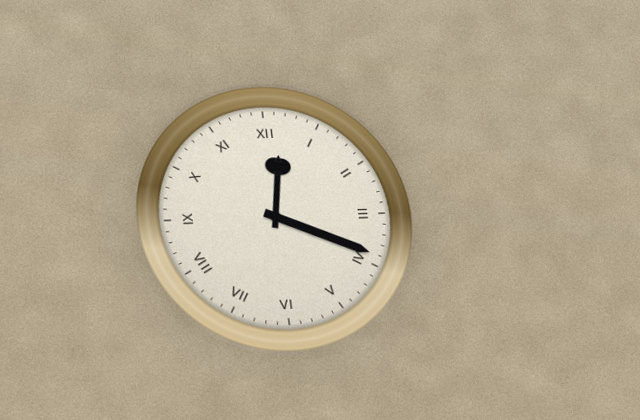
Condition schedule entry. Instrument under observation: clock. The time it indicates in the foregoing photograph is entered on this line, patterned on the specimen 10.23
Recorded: 12.19
